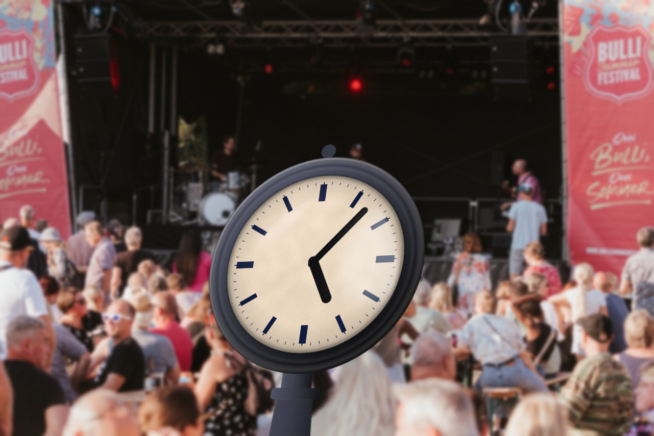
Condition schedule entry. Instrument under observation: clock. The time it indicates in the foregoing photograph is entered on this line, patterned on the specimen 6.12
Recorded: 5.07
